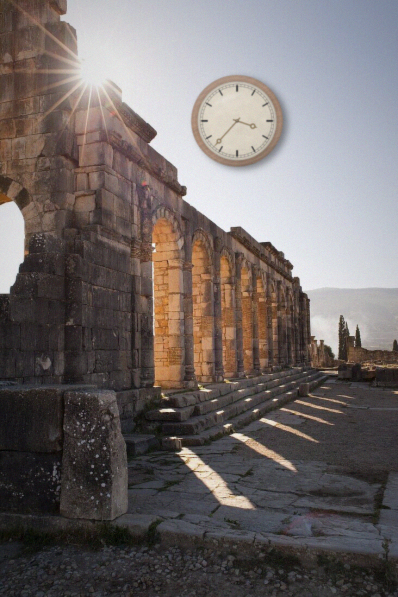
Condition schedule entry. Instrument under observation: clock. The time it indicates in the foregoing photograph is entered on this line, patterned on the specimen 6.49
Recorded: 3.37
